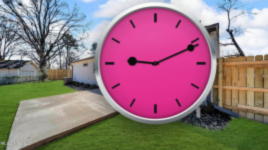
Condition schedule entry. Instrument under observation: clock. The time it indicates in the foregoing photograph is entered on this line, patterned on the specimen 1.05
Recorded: 9.11
